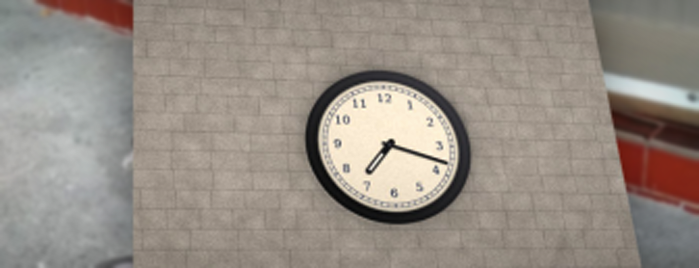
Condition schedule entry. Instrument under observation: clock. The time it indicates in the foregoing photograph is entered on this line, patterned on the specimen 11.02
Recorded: 7.18
